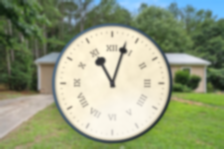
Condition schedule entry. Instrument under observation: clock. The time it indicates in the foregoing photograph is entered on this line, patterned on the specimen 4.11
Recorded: 11.03
